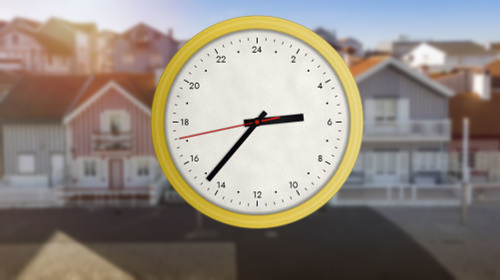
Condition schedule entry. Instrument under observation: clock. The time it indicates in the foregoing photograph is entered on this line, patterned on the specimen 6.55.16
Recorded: 5.36.43
